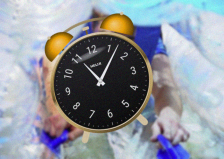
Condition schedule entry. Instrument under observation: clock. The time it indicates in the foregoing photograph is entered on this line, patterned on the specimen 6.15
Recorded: 11.07
